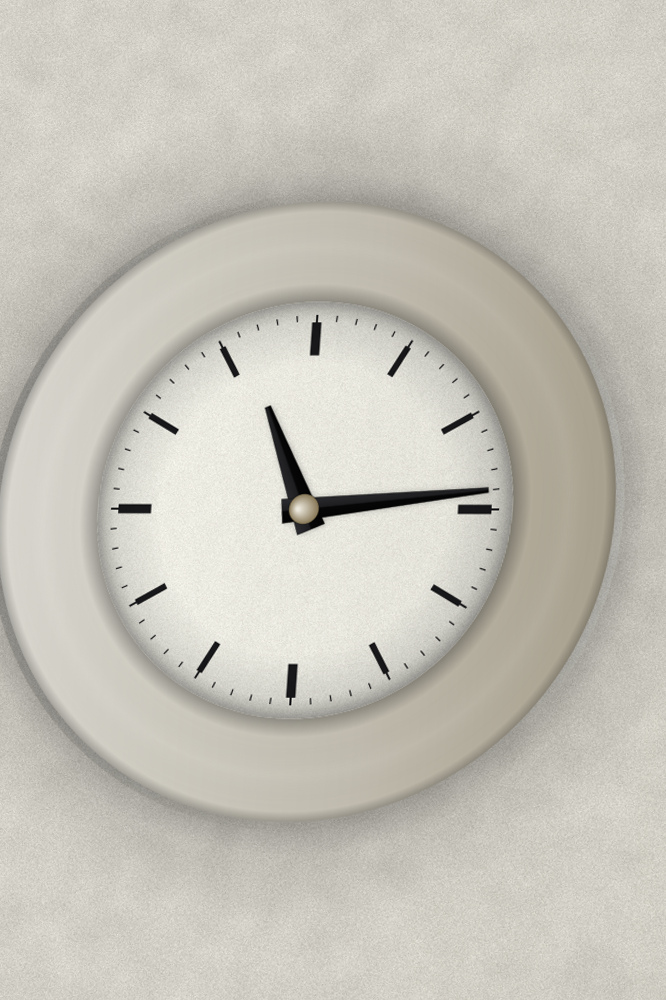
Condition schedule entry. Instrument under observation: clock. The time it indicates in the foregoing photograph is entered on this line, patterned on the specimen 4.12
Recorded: 11.14
